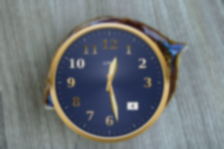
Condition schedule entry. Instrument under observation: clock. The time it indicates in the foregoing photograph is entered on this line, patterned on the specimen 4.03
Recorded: 12.28
